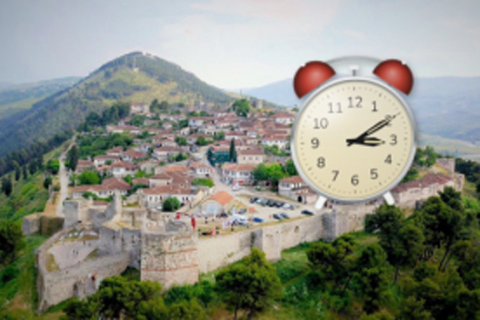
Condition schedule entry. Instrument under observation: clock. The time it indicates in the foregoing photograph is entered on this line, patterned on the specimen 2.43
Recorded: 3.10
